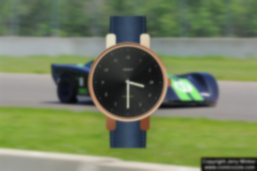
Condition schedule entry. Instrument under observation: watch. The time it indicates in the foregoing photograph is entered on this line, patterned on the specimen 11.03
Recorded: 3.30
